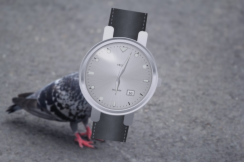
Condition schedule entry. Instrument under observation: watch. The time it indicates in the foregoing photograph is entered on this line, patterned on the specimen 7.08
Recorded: 6.03
